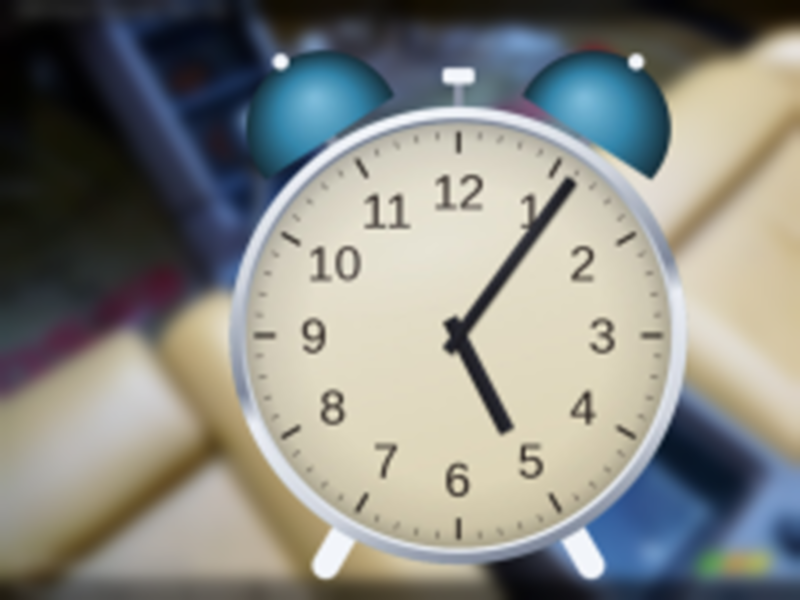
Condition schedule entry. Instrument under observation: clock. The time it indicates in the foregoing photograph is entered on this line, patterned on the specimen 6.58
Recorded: 5.06
